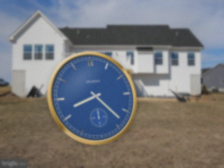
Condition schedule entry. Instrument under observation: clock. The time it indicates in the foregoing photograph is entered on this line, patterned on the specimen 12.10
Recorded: 8.23
